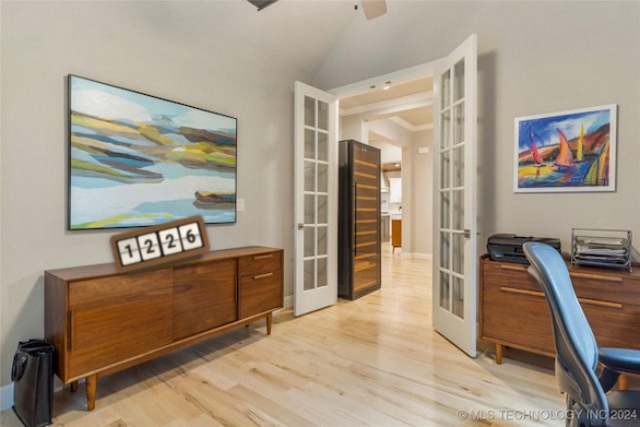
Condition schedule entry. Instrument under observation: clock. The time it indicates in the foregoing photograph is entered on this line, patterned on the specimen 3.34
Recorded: 12.26
